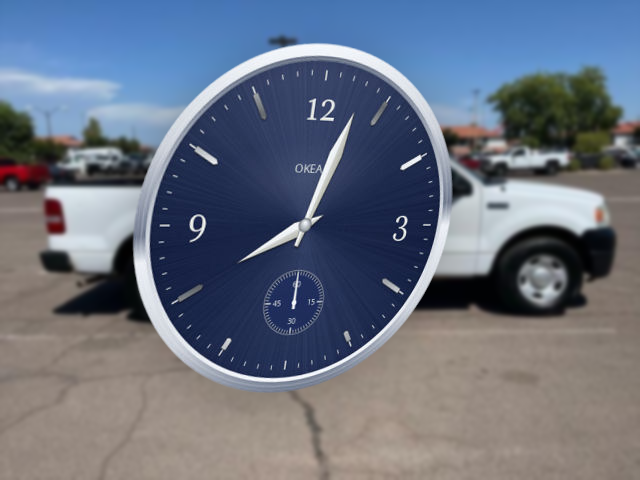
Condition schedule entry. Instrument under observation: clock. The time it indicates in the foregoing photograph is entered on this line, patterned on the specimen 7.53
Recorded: 8.03
